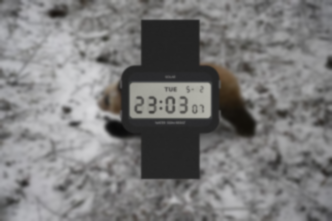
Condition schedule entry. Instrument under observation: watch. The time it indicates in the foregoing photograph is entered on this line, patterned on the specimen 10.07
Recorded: 23.03
